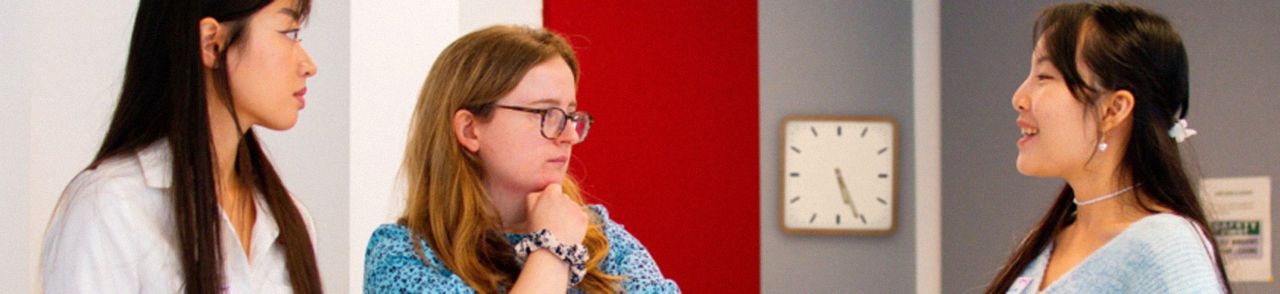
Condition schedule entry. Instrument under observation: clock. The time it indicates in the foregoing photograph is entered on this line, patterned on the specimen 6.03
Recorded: 5.26
